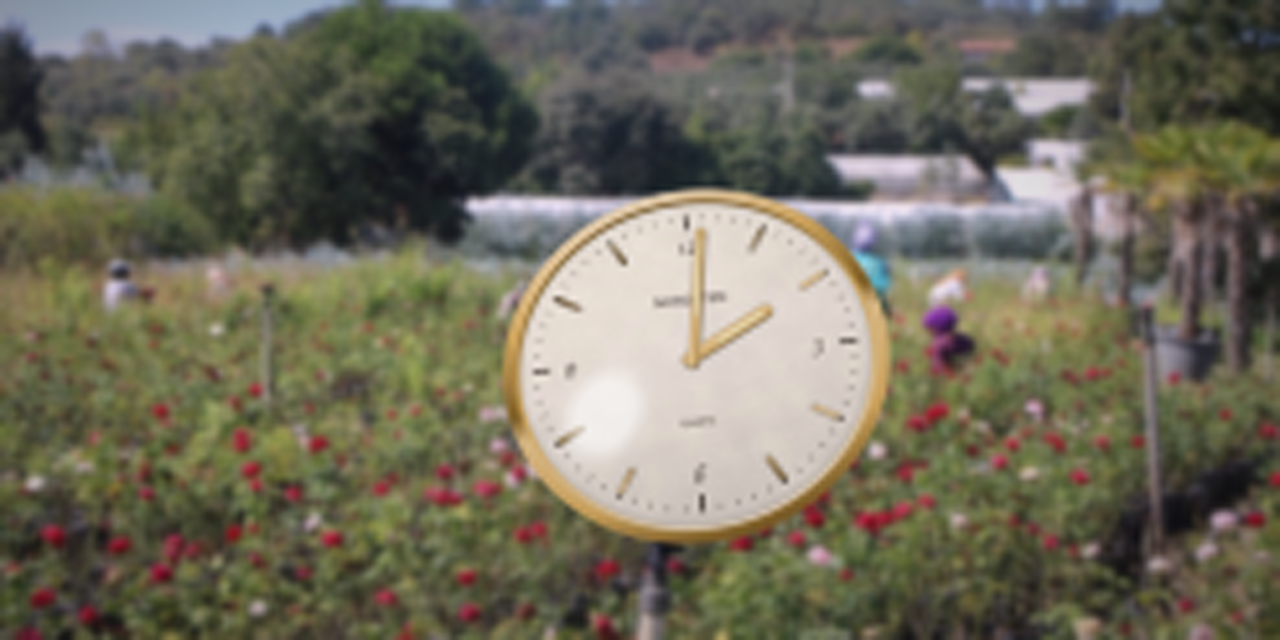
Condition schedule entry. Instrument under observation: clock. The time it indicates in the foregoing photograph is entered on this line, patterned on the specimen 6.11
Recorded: 2.01
